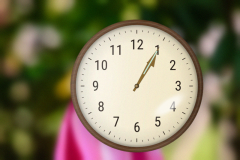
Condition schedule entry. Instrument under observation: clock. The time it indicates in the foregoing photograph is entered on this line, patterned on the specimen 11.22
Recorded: 1.05
